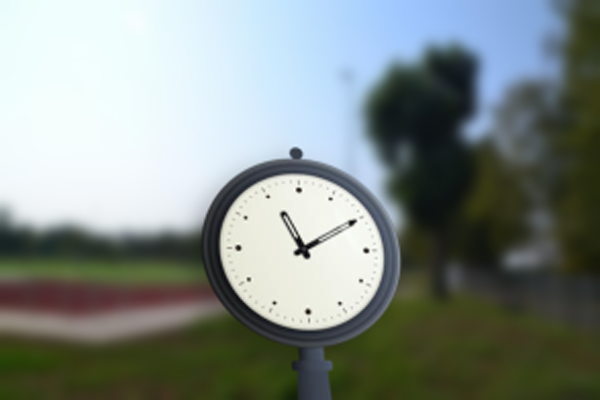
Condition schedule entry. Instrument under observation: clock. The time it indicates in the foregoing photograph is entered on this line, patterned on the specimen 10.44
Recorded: 11.10
